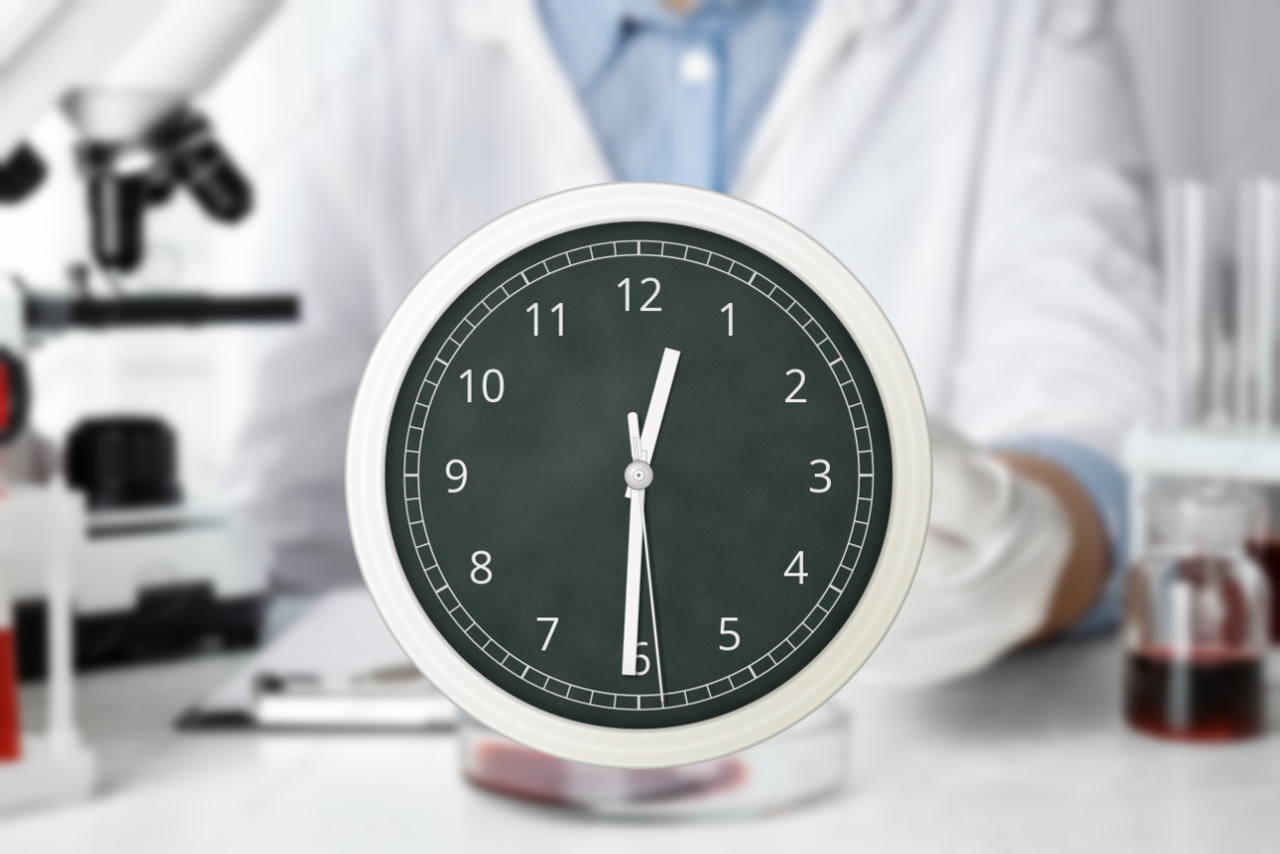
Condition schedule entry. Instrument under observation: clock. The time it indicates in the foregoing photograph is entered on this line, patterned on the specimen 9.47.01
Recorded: 12.30.29
